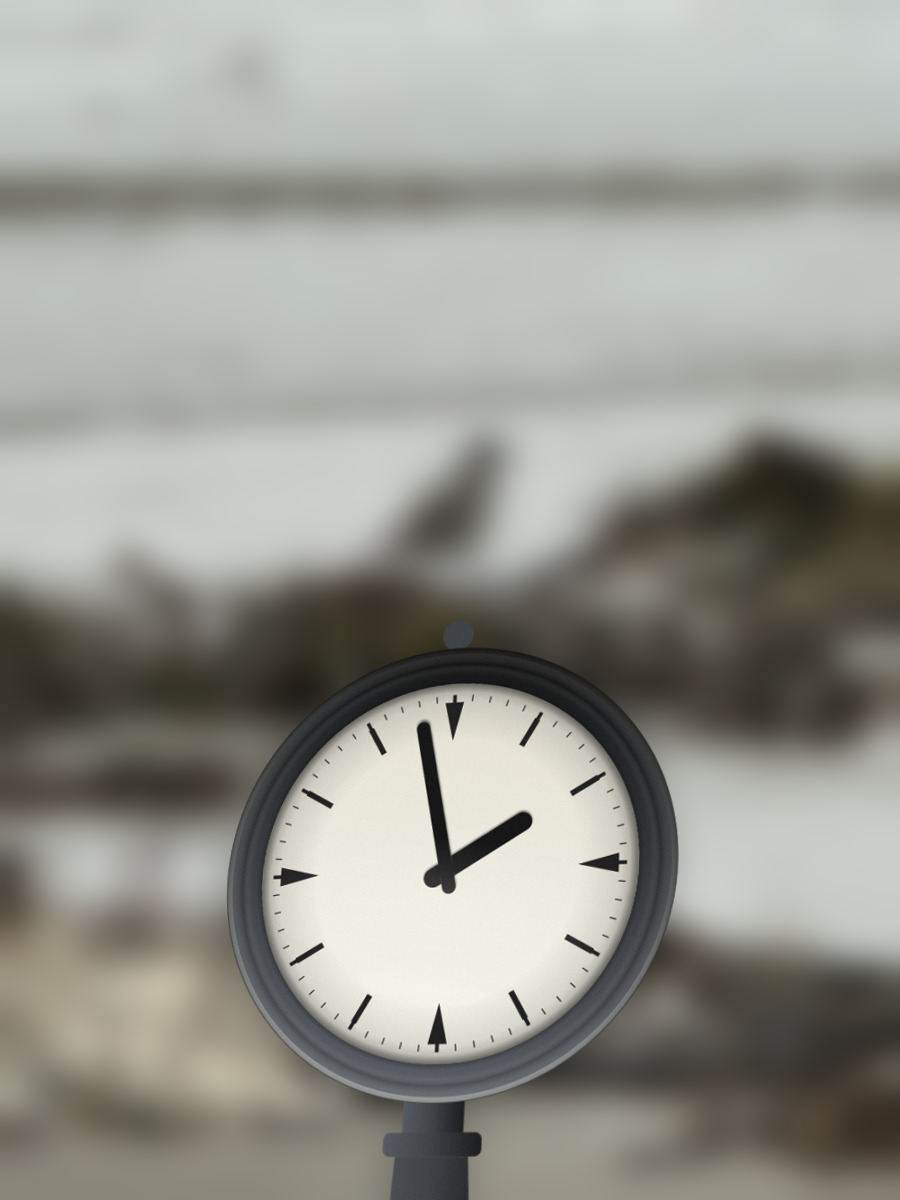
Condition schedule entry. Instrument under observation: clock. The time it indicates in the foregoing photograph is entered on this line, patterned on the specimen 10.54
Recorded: 1.58
